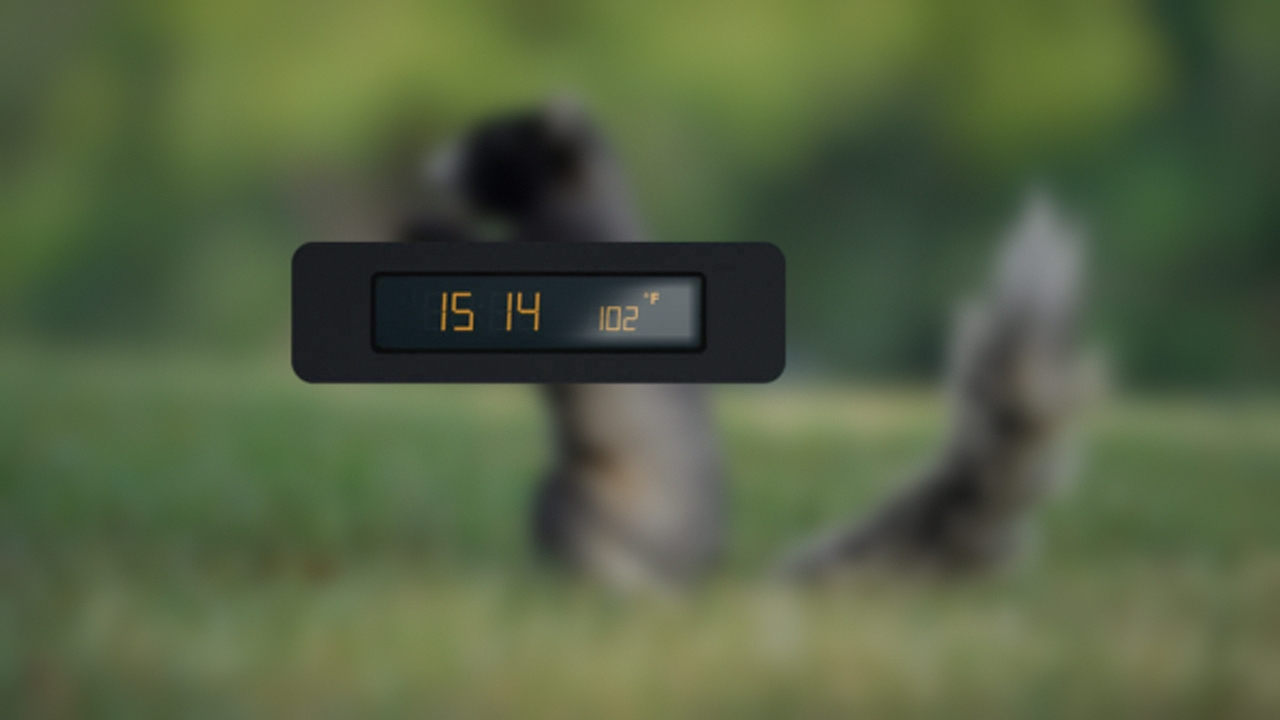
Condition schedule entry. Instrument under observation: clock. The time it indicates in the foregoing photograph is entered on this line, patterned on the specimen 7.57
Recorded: 15.14
